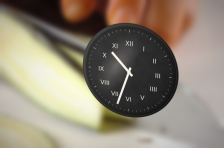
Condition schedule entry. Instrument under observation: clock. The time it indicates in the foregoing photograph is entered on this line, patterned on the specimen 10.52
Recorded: 10.33
